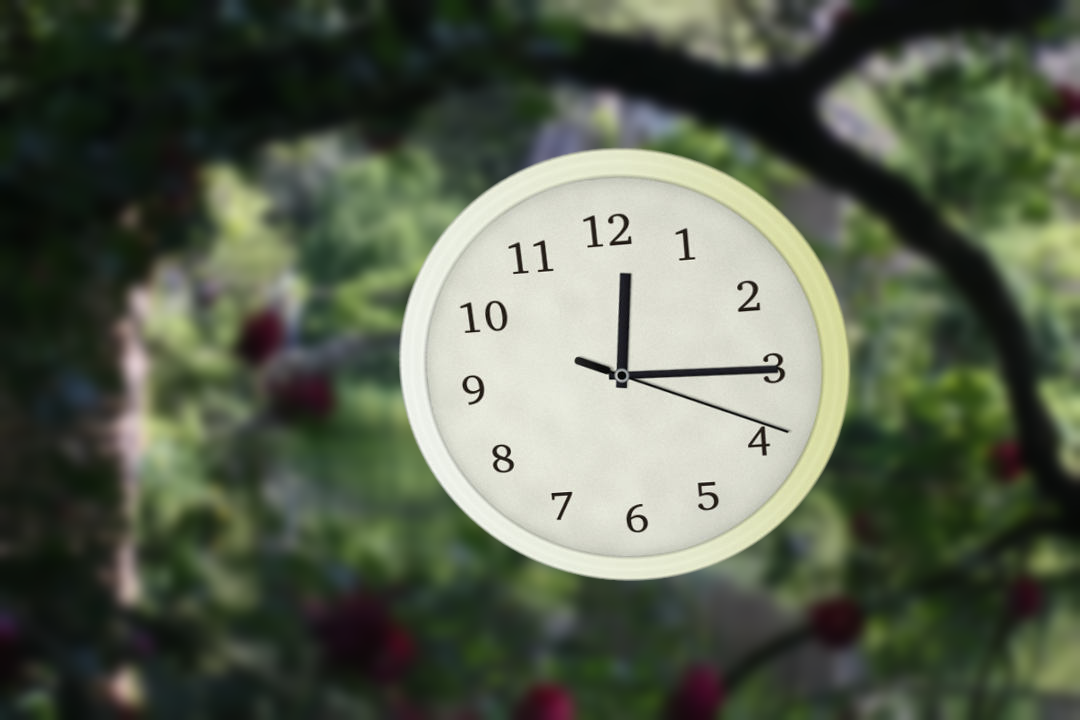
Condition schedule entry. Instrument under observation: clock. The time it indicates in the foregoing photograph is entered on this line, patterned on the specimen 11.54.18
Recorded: 12.15.19
